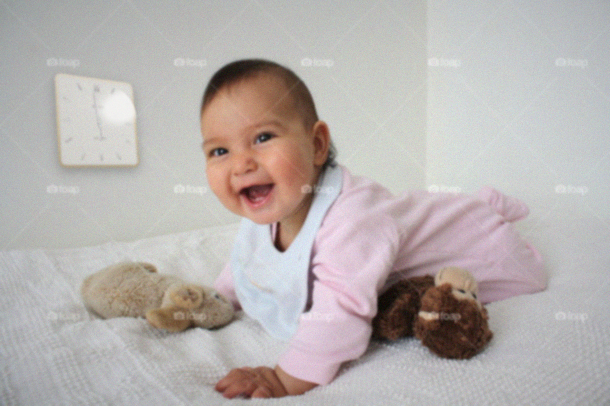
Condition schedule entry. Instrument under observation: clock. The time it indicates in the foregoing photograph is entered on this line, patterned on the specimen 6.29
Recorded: 5.59
